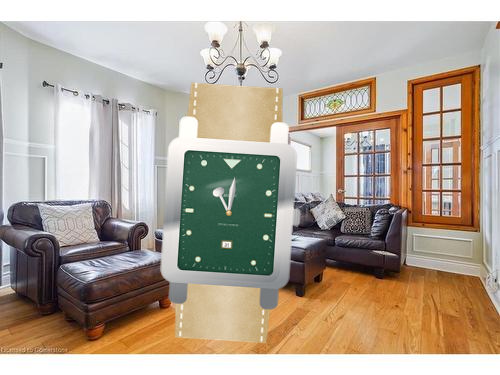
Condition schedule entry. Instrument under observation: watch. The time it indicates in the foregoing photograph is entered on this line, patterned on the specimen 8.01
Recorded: 11.01
